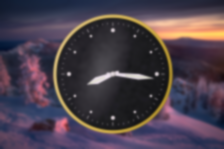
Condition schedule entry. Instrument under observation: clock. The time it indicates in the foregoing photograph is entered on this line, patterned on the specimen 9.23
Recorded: 8.16
